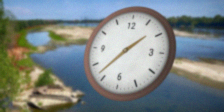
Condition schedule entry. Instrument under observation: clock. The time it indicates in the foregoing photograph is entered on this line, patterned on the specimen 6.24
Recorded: 1.37
